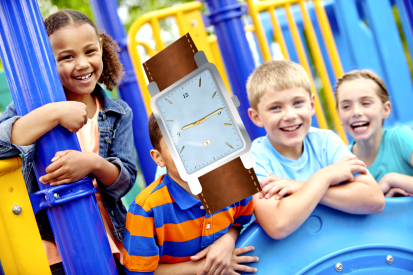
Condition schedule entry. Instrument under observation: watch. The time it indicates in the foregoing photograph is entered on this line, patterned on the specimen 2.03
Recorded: 9.15
